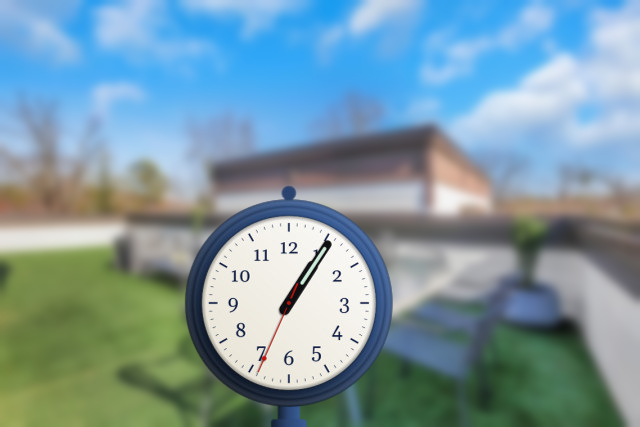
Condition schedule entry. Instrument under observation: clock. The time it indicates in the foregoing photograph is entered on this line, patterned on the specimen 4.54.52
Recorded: 1.05.34
